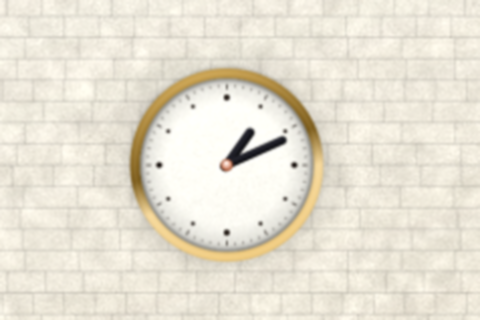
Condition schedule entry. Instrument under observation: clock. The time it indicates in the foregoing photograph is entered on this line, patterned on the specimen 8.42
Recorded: 1.11
